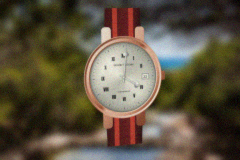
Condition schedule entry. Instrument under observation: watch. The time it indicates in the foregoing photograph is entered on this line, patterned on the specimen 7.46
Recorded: 4.01
